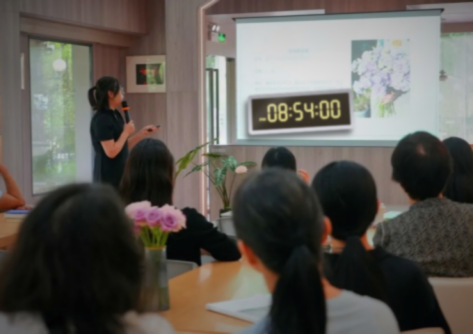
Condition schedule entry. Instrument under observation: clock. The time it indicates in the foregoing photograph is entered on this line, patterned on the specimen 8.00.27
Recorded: 8.54.00
